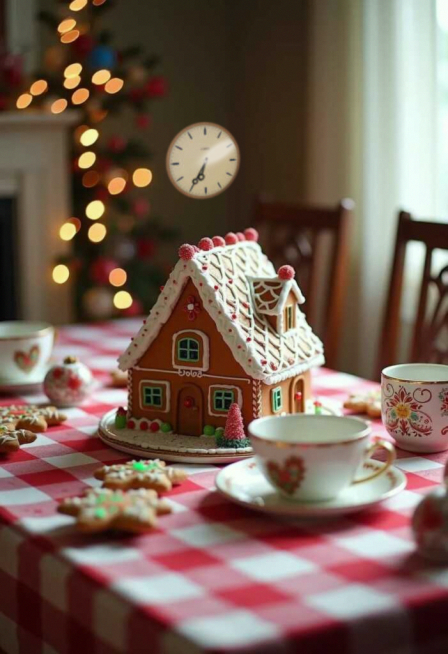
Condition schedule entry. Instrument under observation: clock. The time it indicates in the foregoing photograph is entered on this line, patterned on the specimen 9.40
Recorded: 6.35
